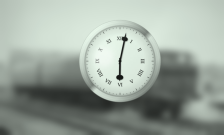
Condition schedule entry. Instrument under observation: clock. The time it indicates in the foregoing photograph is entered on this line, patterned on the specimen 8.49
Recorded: 6.02
